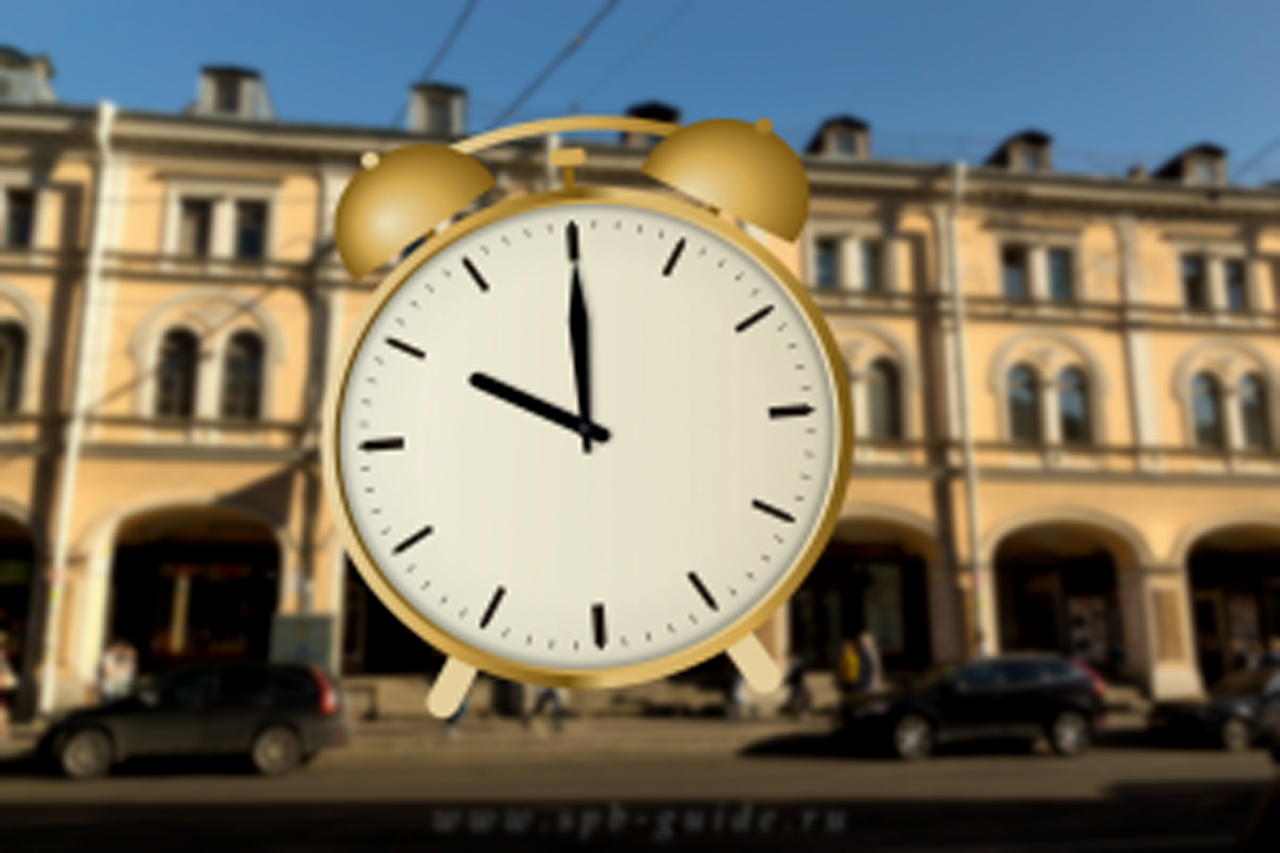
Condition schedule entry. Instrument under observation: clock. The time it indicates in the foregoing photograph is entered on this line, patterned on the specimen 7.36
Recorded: 10.00
